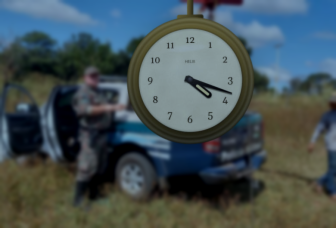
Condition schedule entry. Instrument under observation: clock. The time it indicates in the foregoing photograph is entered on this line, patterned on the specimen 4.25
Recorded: 4.18
